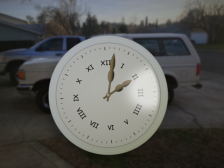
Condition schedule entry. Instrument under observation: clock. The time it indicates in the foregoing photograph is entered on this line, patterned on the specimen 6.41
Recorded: 2.02
